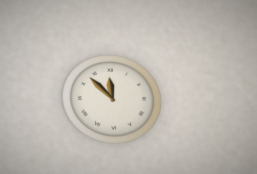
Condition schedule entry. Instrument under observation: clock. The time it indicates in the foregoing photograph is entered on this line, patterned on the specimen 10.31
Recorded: 11.53
